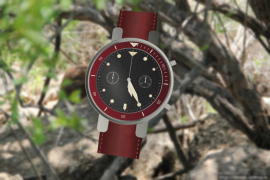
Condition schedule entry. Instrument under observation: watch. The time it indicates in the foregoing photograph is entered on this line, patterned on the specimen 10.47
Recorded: 5.25
